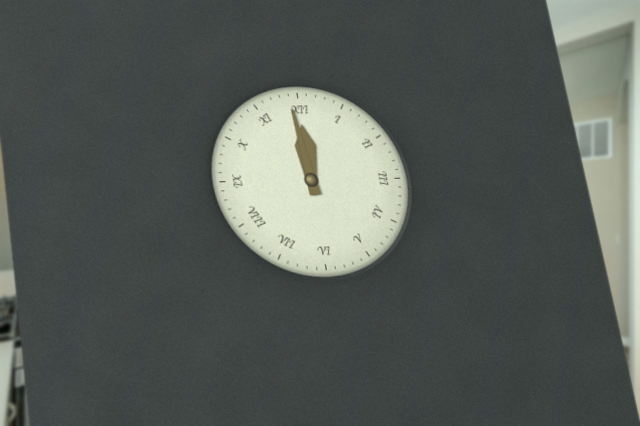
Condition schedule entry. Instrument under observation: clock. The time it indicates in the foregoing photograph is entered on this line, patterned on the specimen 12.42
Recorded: 11.59
